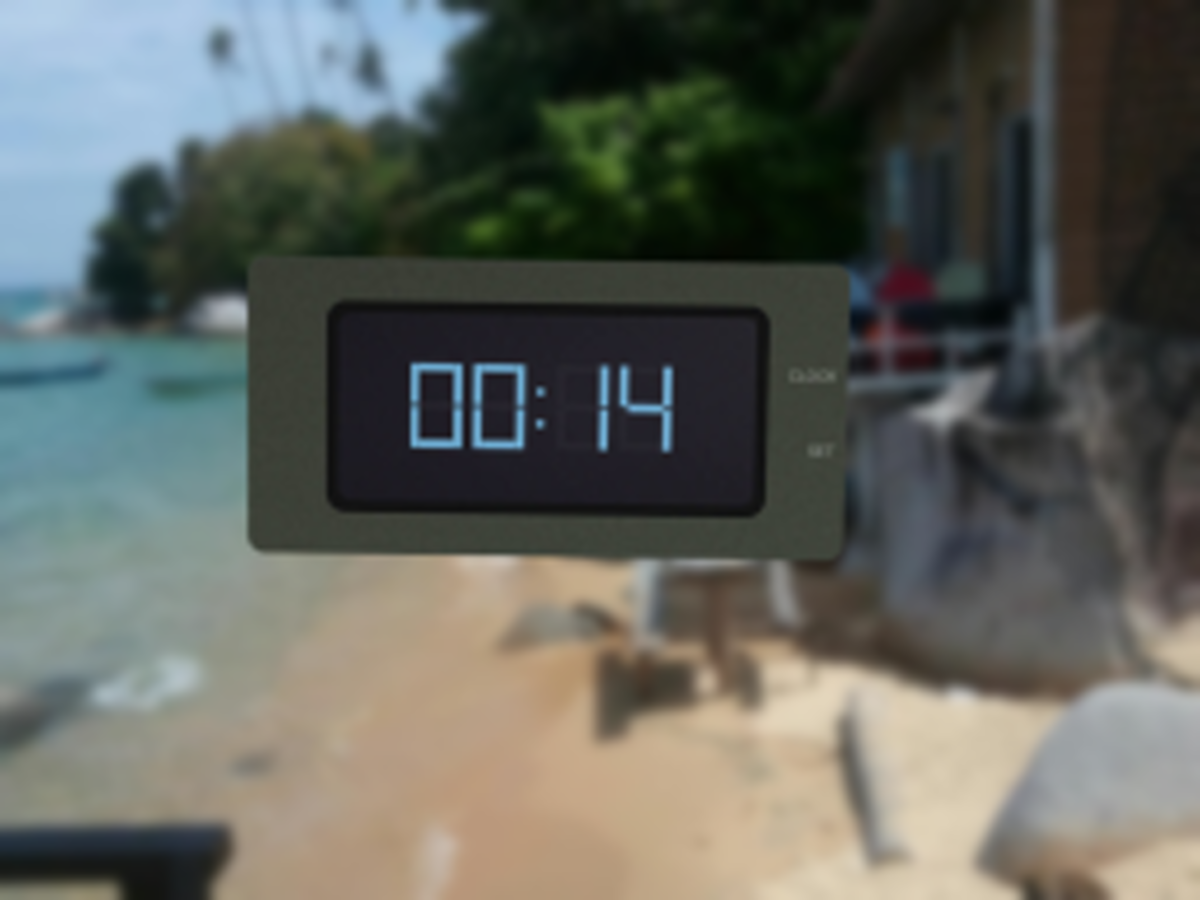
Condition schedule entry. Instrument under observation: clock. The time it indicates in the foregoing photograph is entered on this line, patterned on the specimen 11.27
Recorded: 0.14
